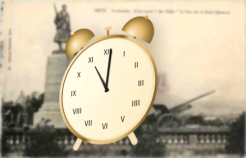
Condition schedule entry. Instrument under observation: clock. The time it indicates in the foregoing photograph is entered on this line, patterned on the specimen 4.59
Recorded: 11.01
